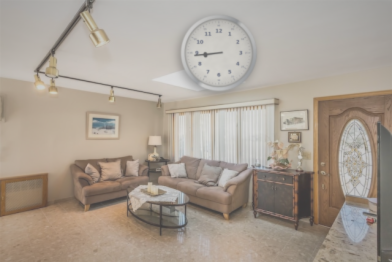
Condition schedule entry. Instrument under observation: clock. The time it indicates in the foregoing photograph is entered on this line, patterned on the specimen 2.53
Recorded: 8.44
